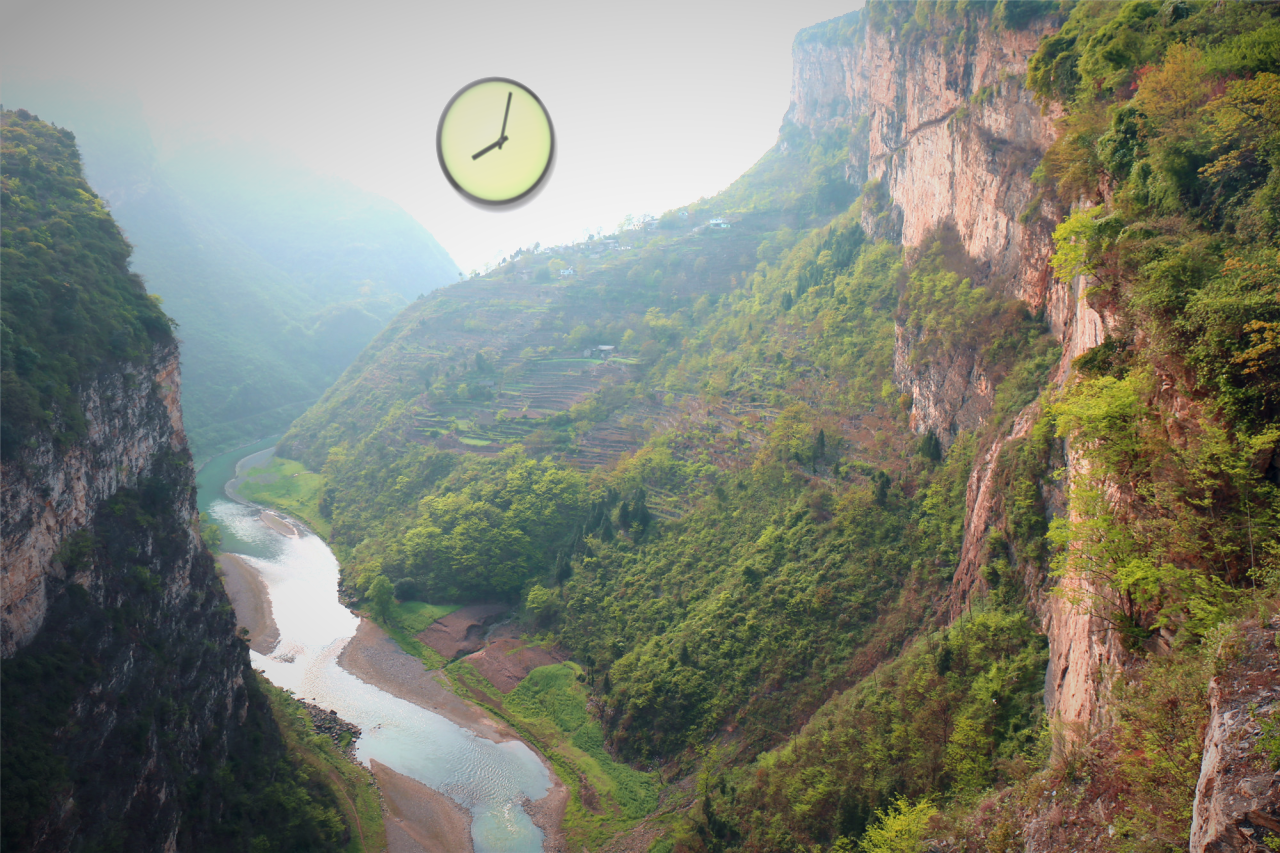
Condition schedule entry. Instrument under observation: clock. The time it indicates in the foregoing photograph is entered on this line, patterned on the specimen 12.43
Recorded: 8.02
